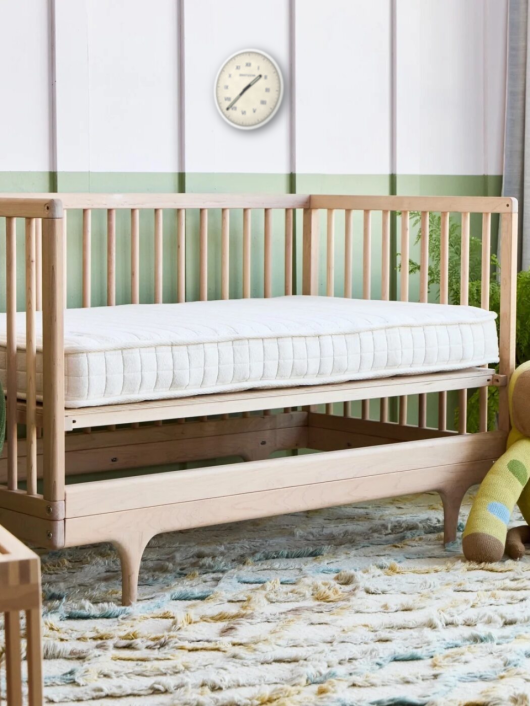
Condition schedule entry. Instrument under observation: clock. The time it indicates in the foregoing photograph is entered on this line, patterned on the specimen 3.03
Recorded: 1.37
